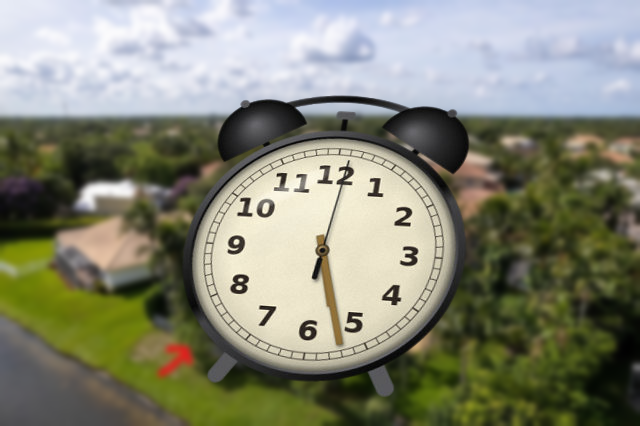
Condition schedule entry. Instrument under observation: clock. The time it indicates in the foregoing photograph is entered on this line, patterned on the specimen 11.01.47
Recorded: 5.27.01
